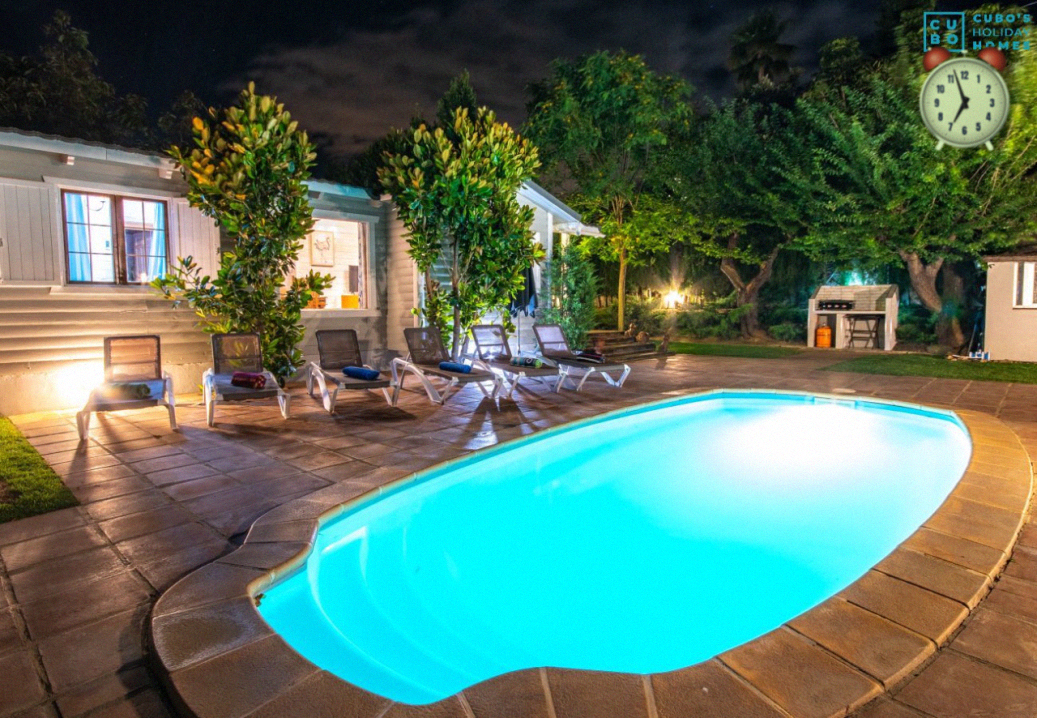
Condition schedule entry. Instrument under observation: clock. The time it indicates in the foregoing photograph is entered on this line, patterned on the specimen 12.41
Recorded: 6.57
